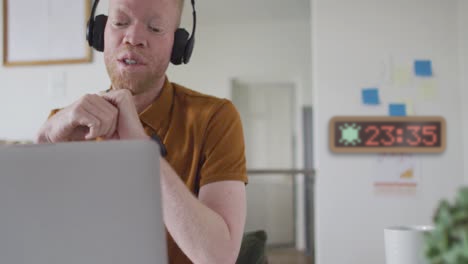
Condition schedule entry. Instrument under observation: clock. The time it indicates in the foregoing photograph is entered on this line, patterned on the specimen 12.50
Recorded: 23.35
